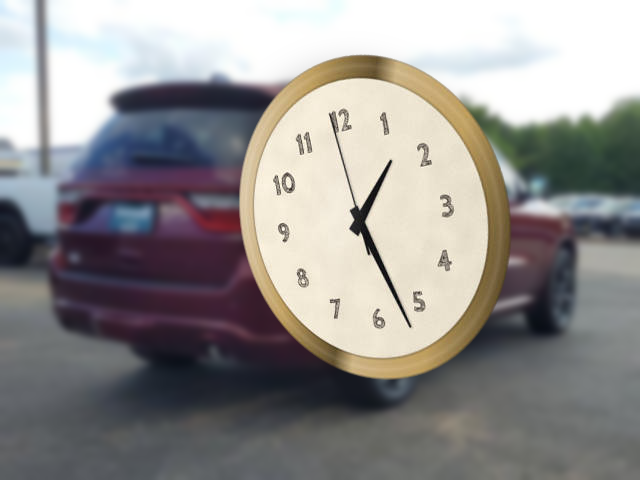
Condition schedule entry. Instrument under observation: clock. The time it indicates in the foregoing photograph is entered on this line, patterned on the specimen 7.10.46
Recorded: 1.26.59
